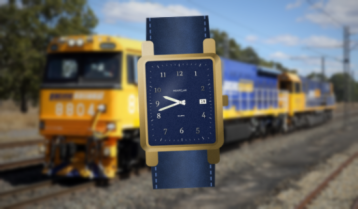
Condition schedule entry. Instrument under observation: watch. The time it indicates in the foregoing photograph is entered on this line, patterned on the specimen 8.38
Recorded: 9.42
